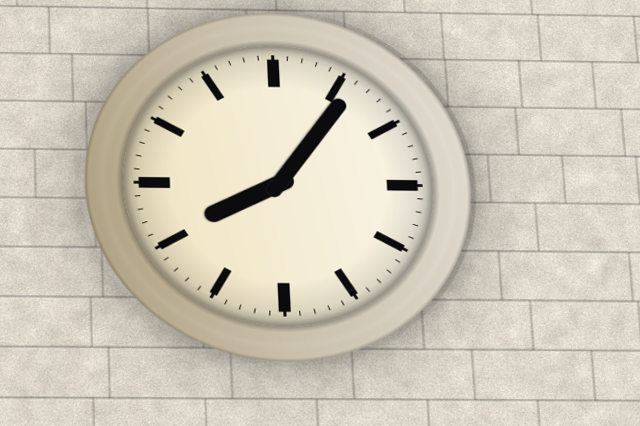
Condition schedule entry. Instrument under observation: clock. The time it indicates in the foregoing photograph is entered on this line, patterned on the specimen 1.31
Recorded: 8.06
